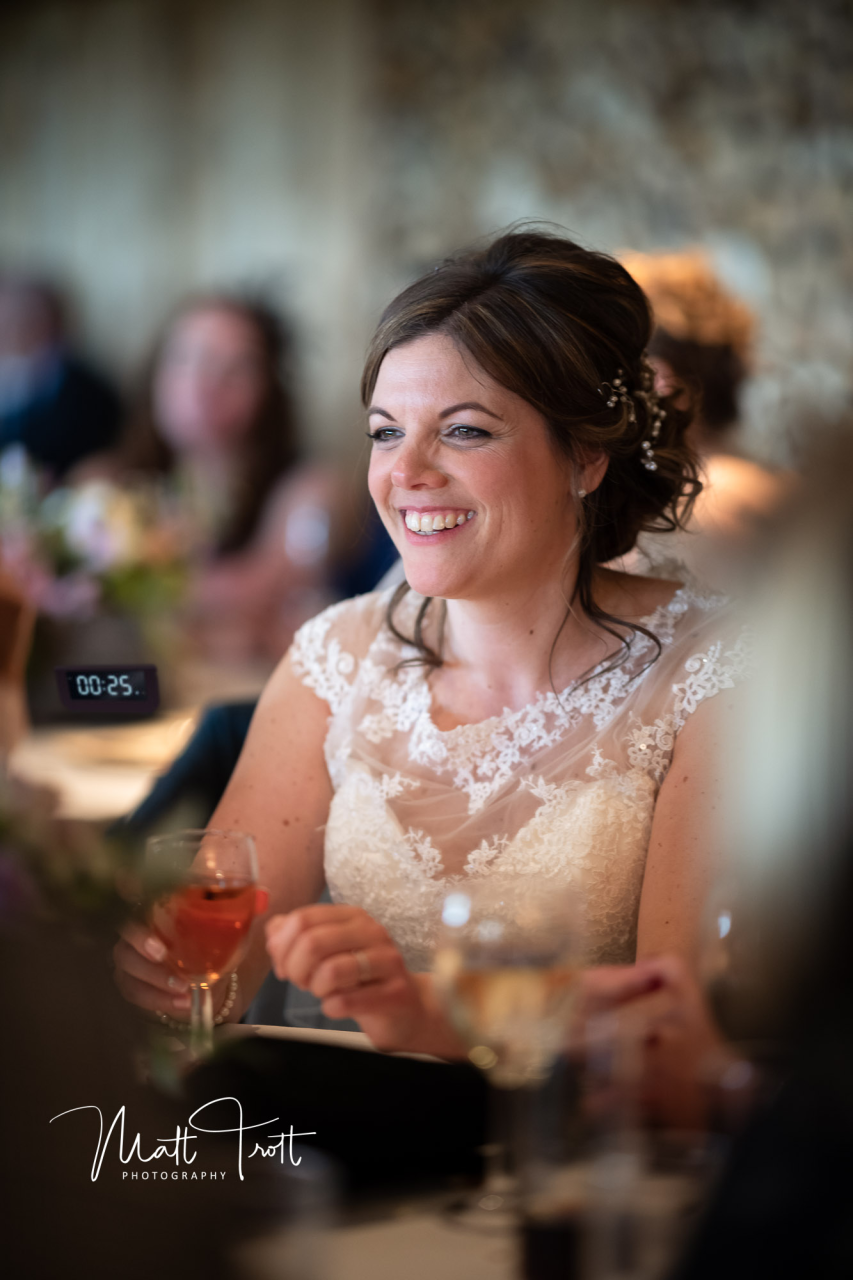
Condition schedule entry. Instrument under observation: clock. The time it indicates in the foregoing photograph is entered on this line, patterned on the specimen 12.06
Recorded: 0.25
